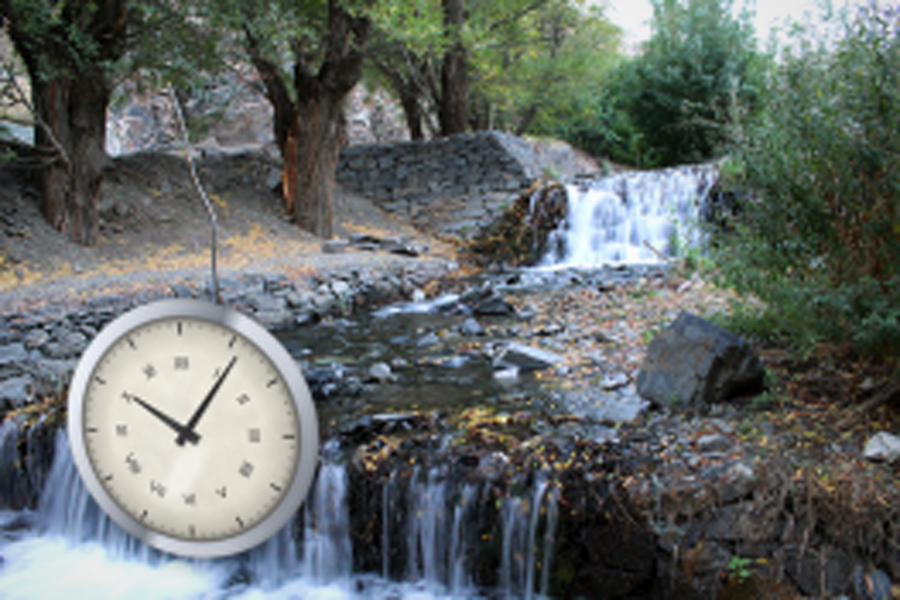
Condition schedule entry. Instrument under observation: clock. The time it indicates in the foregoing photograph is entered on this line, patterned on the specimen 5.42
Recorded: 10.06
